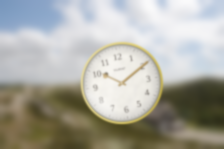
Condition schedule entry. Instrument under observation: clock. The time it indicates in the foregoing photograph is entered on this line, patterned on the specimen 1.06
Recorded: 10.10
